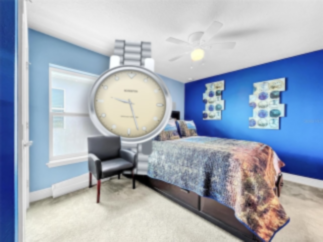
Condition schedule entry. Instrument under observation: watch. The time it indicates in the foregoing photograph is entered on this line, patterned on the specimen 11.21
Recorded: 9.27
